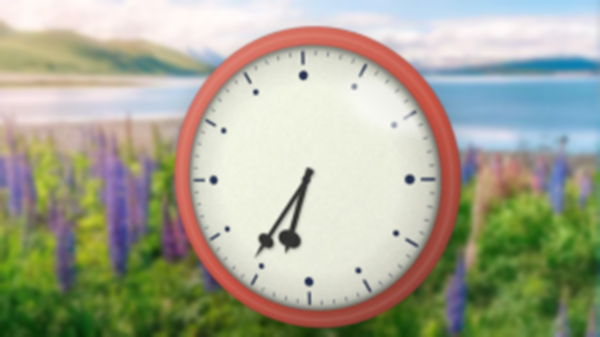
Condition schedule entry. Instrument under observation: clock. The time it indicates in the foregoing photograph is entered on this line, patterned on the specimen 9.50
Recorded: 6.36
